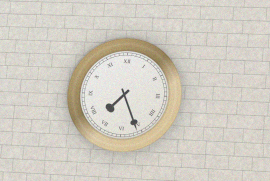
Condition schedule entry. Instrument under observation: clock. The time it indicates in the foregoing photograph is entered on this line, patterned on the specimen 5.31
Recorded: 7.26
